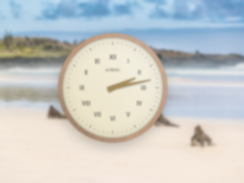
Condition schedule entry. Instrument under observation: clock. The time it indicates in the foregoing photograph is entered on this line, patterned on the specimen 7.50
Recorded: 2.13
